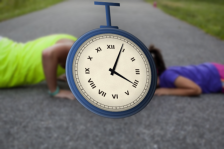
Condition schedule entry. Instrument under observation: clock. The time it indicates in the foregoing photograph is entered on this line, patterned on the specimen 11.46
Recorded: 4.04
